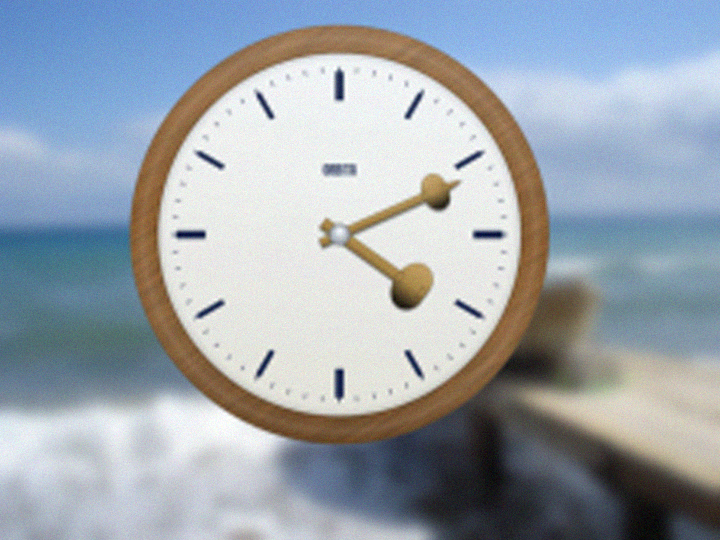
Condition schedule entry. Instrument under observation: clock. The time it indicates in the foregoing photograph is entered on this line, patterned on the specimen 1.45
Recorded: 4.11
